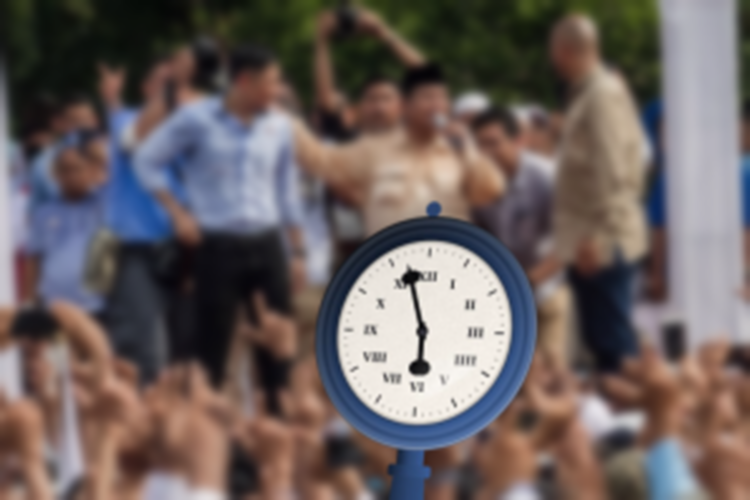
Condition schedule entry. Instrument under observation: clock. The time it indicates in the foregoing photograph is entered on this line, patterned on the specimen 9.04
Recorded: 5.57
